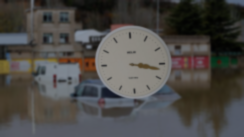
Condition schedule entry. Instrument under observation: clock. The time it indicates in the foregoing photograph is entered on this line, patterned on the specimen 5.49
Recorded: 3.17
